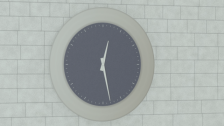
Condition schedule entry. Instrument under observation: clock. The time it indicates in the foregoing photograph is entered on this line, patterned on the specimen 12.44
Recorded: 12.28
